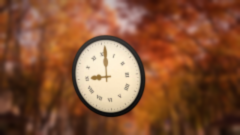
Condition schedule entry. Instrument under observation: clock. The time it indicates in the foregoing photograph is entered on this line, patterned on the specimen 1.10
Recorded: 9.01
